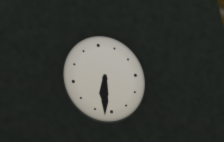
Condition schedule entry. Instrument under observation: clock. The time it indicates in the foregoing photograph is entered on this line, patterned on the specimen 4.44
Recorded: 6.32
